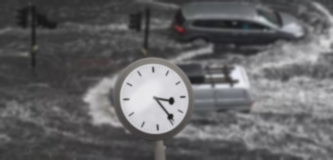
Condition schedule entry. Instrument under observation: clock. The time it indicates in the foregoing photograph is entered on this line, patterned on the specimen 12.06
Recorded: 3.24
